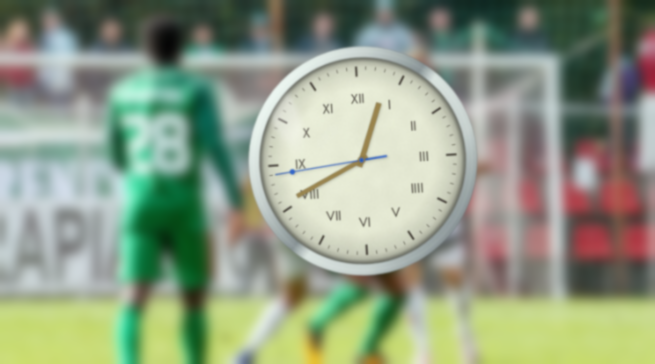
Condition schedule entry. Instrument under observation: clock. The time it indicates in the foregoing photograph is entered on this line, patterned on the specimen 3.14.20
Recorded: 12.40.44
